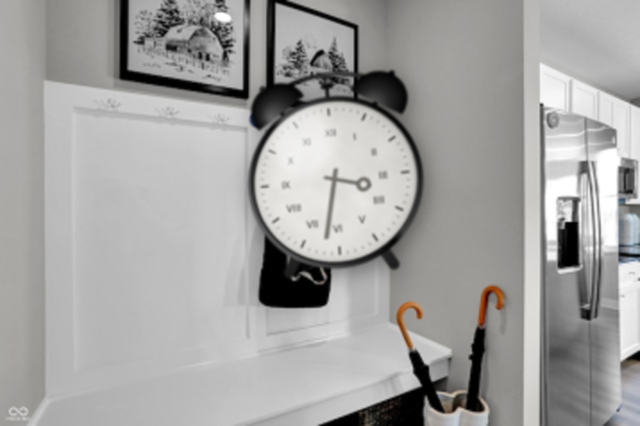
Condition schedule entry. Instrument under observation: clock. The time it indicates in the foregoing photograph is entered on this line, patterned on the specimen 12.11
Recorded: 3.32
